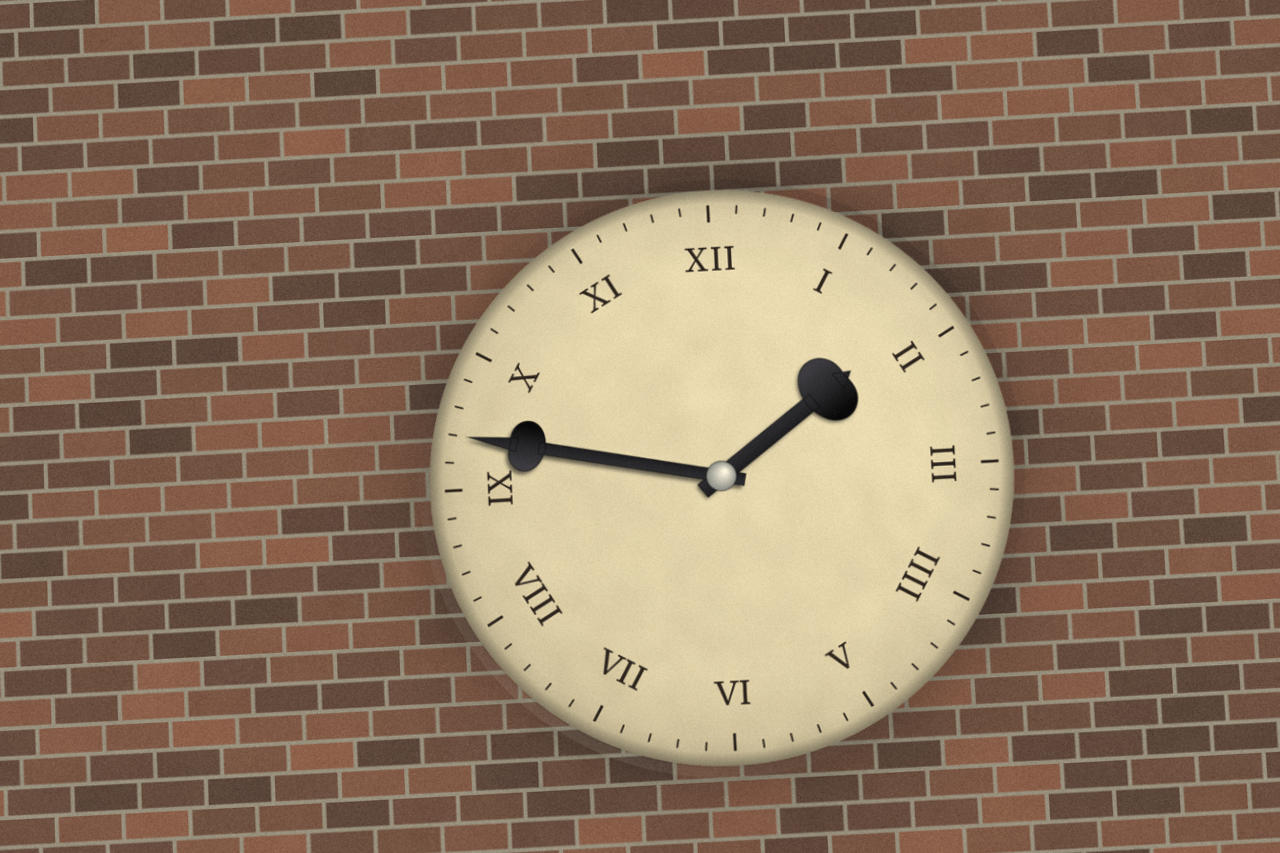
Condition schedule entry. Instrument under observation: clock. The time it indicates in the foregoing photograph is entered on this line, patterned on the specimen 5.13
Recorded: 1.47
